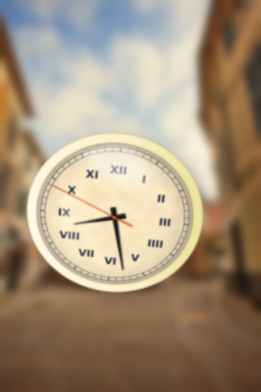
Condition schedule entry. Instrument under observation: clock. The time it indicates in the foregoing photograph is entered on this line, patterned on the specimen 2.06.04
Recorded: 8.27.49
